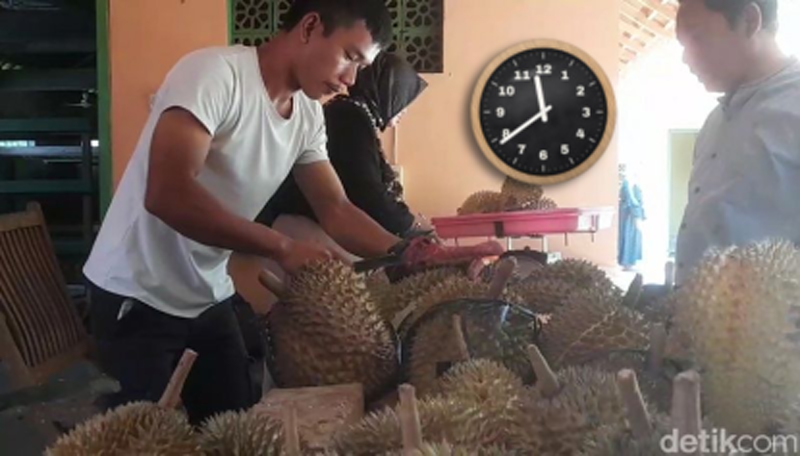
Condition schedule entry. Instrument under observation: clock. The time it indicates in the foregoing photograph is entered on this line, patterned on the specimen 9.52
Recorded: 11.39
